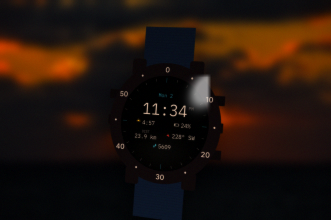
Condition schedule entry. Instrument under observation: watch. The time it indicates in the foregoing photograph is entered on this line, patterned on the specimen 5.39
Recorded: 11.34
